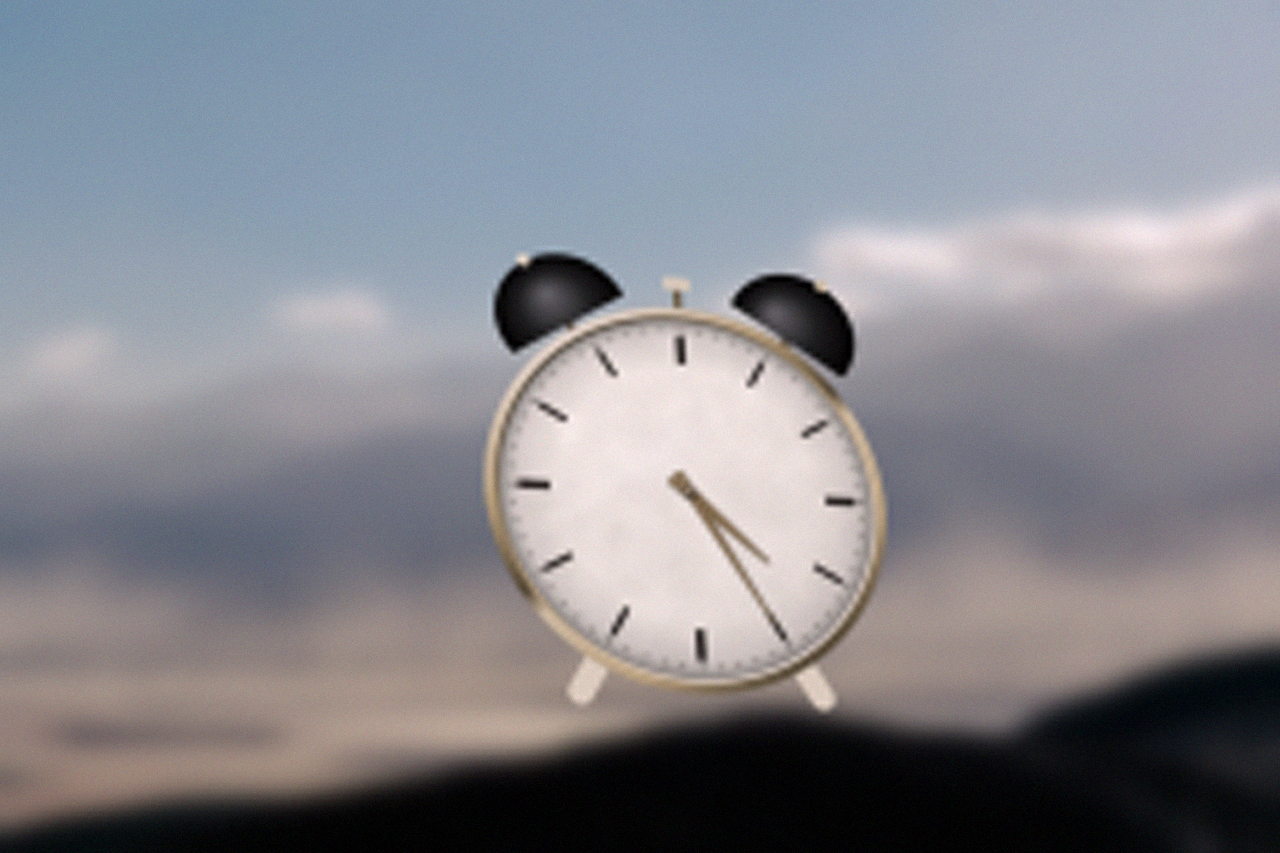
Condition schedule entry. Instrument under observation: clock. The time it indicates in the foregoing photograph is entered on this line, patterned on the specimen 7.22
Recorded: 4.25
